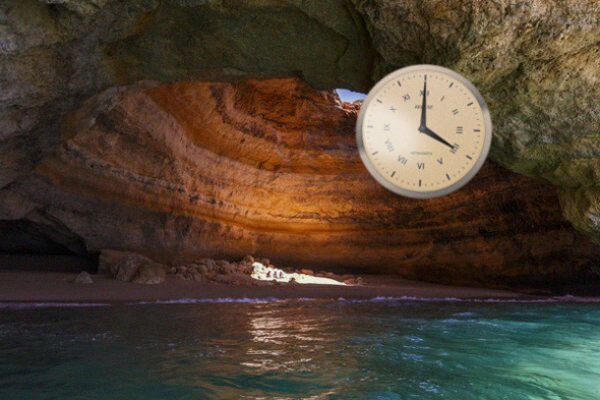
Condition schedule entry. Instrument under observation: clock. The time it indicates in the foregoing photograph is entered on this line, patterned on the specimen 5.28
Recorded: 4.00
